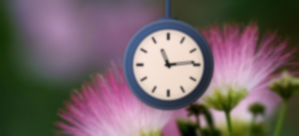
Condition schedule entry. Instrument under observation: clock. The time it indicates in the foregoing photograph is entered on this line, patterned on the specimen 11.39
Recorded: 11.14
